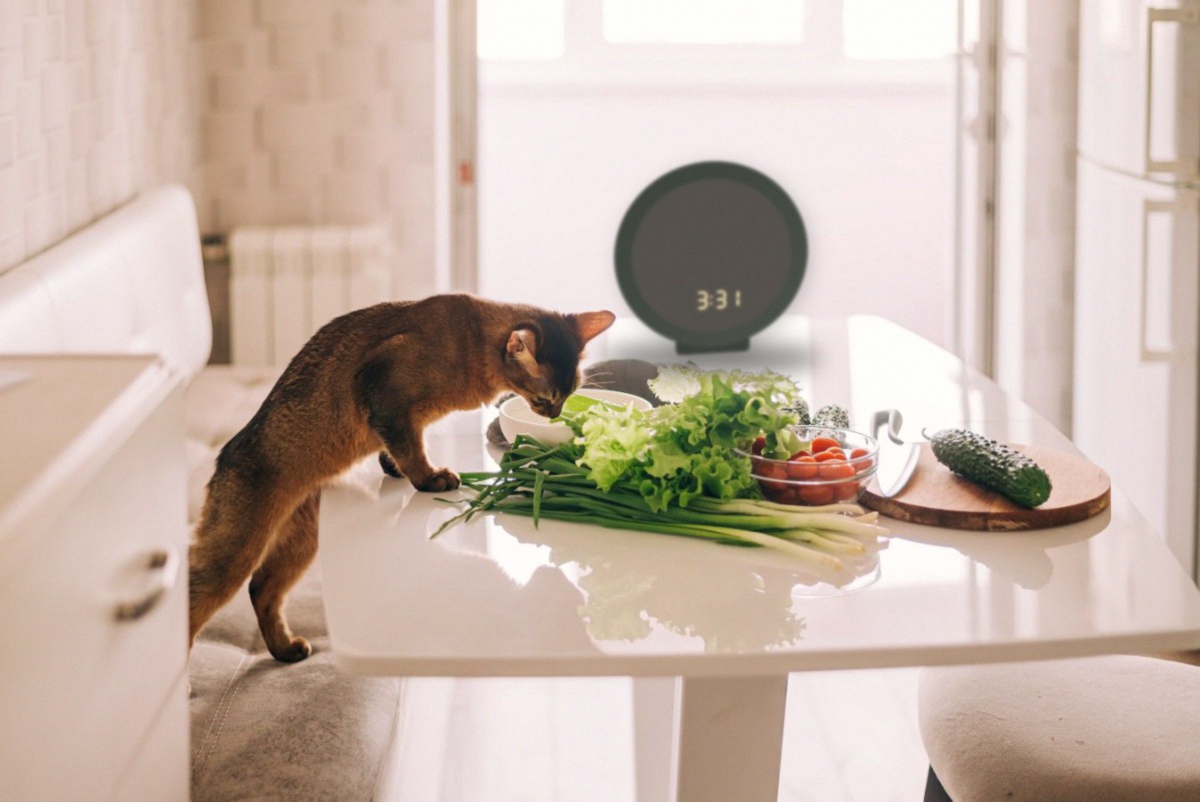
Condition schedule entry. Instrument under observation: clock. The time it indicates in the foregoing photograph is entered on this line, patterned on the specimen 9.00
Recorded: 3.31
